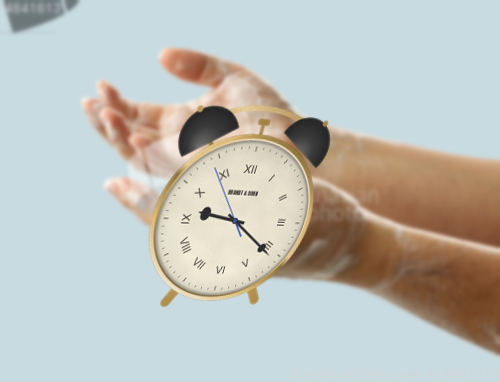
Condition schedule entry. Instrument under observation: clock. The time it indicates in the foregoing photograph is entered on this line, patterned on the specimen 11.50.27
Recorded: 9.20.54
